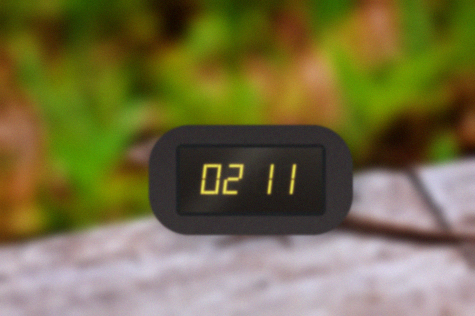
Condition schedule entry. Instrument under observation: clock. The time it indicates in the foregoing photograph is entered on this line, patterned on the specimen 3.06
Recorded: 2.11
